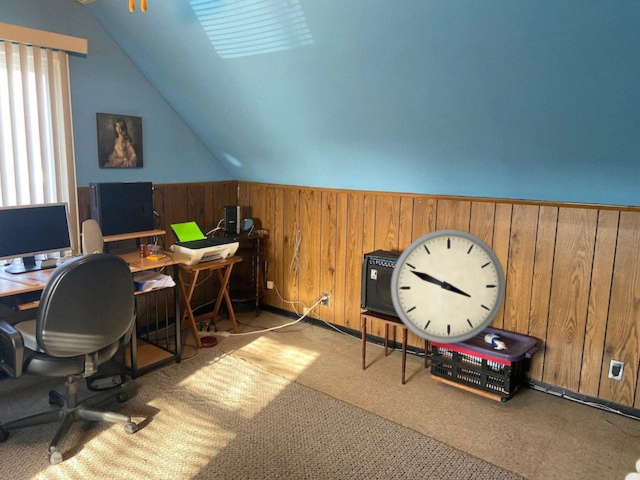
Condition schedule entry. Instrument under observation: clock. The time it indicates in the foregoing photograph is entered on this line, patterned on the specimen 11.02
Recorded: 3.49
